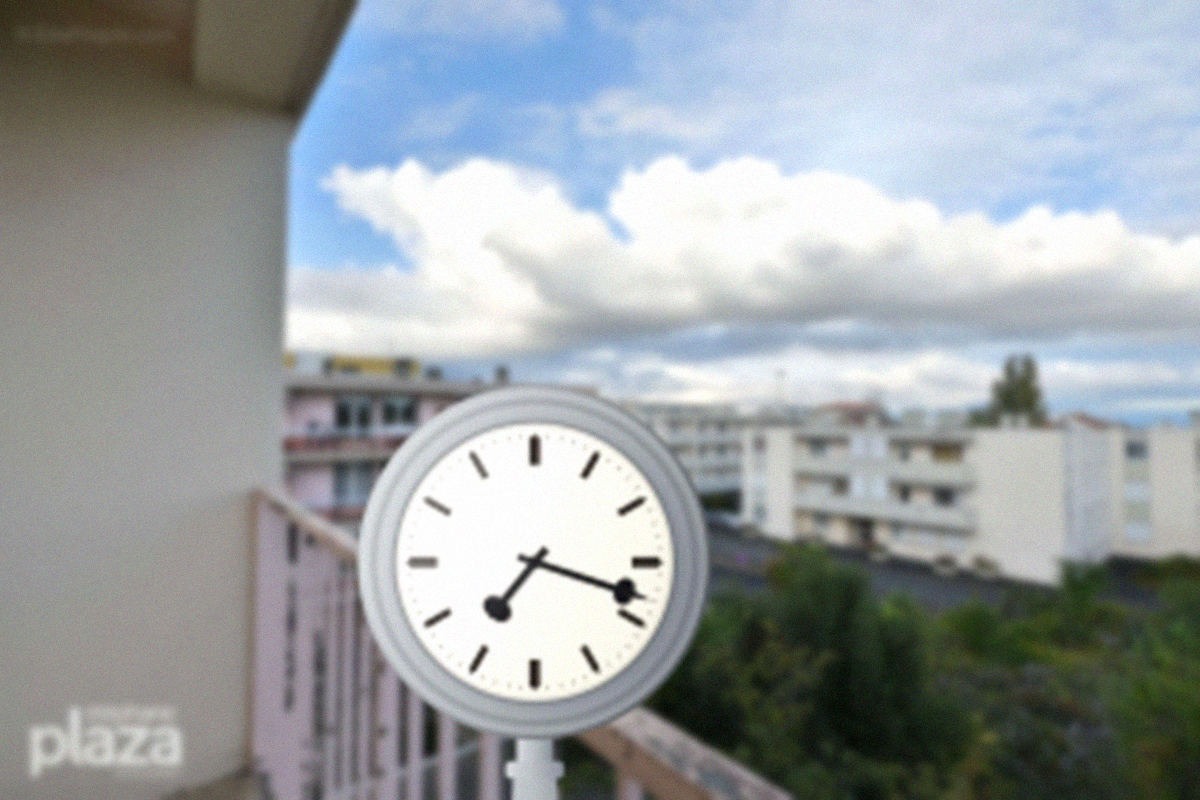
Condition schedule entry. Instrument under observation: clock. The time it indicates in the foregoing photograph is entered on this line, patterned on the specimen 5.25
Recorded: 7.18
